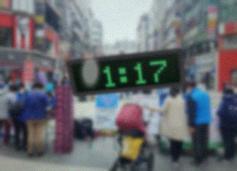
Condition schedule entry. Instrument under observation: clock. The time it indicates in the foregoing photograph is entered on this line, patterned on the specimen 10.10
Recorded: 1.17
